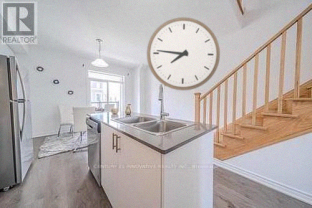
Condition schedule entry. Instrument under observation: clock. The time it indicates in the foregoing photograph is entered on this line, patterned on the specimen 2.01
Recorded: 7.46
